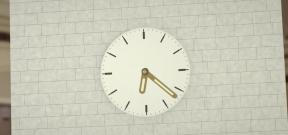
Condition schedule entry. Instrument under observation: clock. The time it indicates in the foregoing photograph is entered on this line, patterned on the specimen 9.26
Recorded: 6.22
